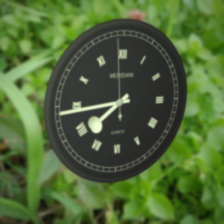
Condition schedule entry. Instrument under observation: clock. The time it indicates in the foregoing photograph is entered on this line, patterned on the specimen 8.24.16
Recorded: 7.43.59
